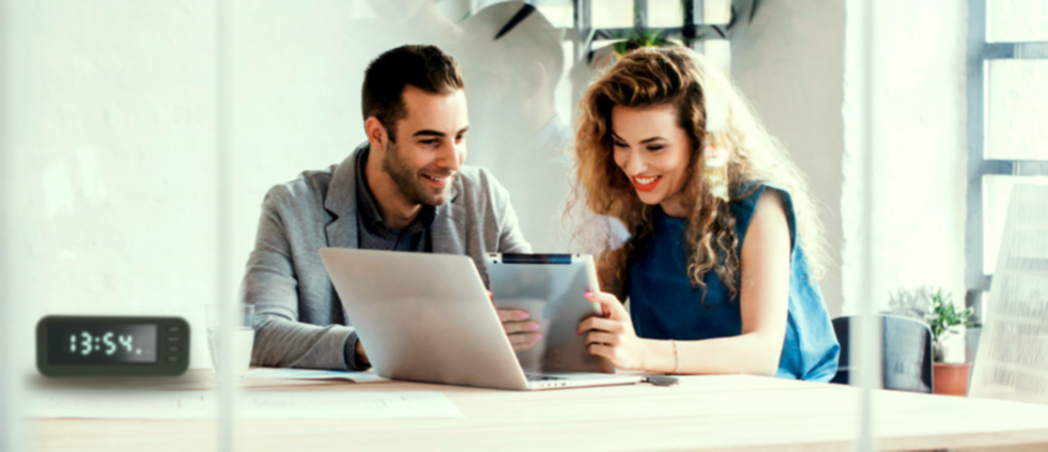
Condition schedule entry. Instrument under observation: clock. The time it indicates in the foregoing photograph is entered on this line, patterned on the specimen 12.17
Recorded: 13.54
